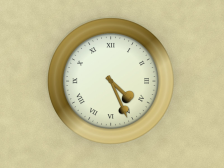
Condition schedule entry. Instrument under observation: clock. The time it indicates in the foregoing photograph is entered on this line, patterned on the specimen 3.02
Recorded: 4.26
